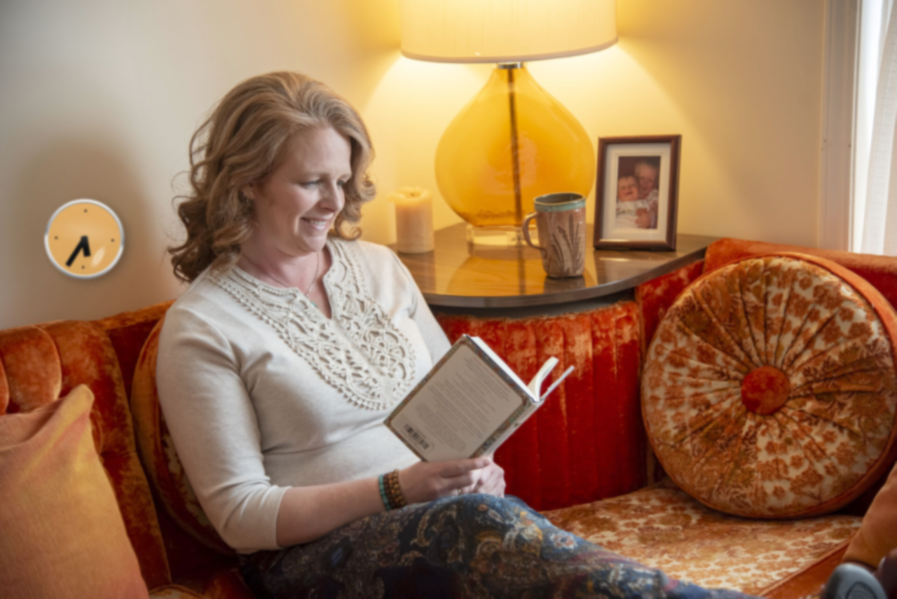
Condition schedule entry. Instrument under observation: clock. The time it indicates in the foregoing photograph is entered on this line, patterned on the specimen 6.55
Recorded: 5.35
